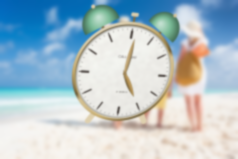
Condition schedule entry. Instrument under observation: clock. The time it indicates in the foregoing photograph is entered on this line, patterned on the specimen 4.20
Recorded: 5.01
